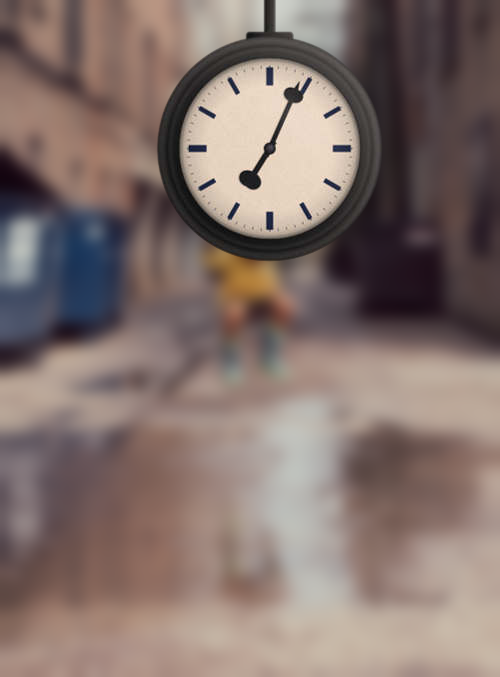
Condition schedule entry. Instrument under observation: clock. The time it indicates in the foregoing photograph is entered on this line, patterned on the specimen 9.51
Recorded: 7.04
